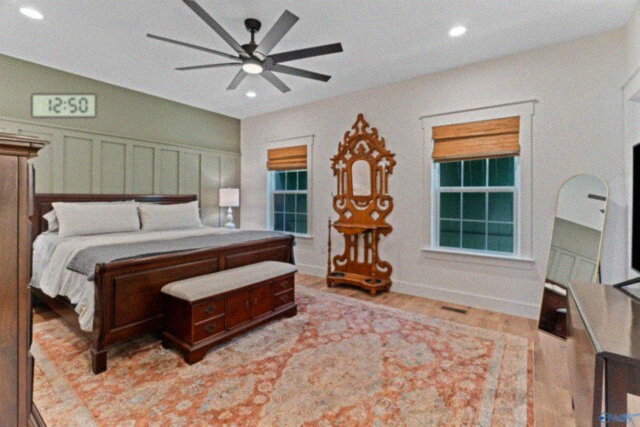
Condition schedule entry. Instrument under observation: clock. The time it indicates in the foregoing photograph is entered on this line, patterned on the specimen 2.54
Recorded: 12.50
